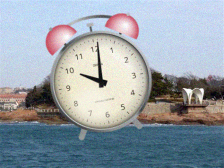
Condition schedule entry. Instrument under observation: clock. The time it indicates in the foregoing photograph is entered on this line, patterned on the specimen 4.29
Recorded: 10.01
